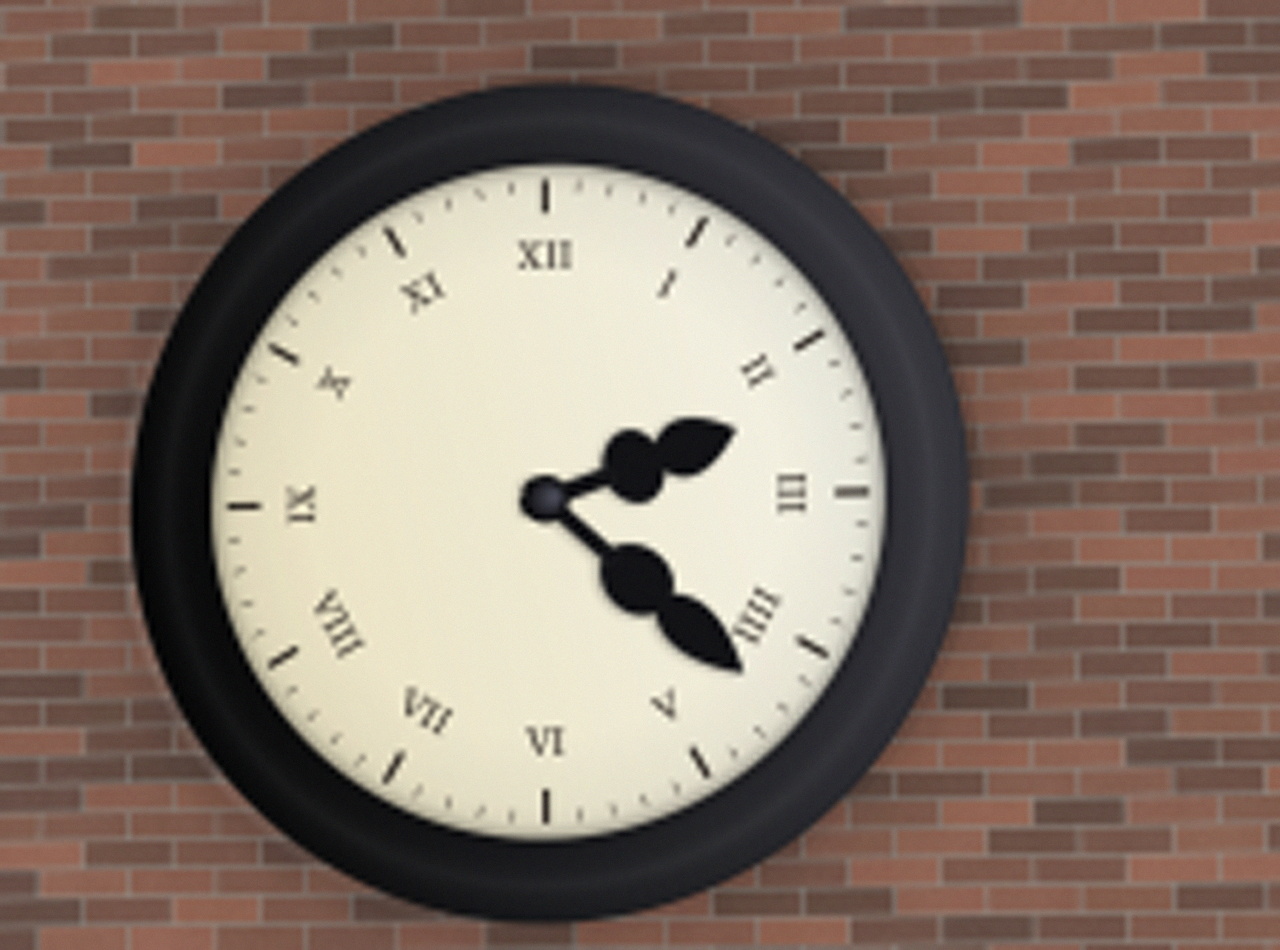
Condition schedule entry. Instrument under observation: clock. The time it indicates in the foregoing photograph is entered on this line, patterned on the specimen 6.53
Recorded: 2.22
